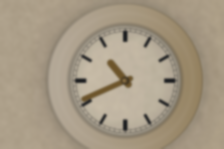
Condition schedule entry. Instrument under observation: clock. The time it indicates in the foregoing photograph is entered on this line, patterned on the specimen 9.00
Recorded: 10.41
